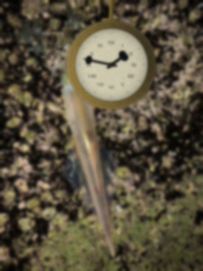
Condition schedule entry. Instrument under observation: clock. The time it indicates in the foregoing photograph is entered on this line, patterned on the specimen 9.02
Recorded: 1.47
